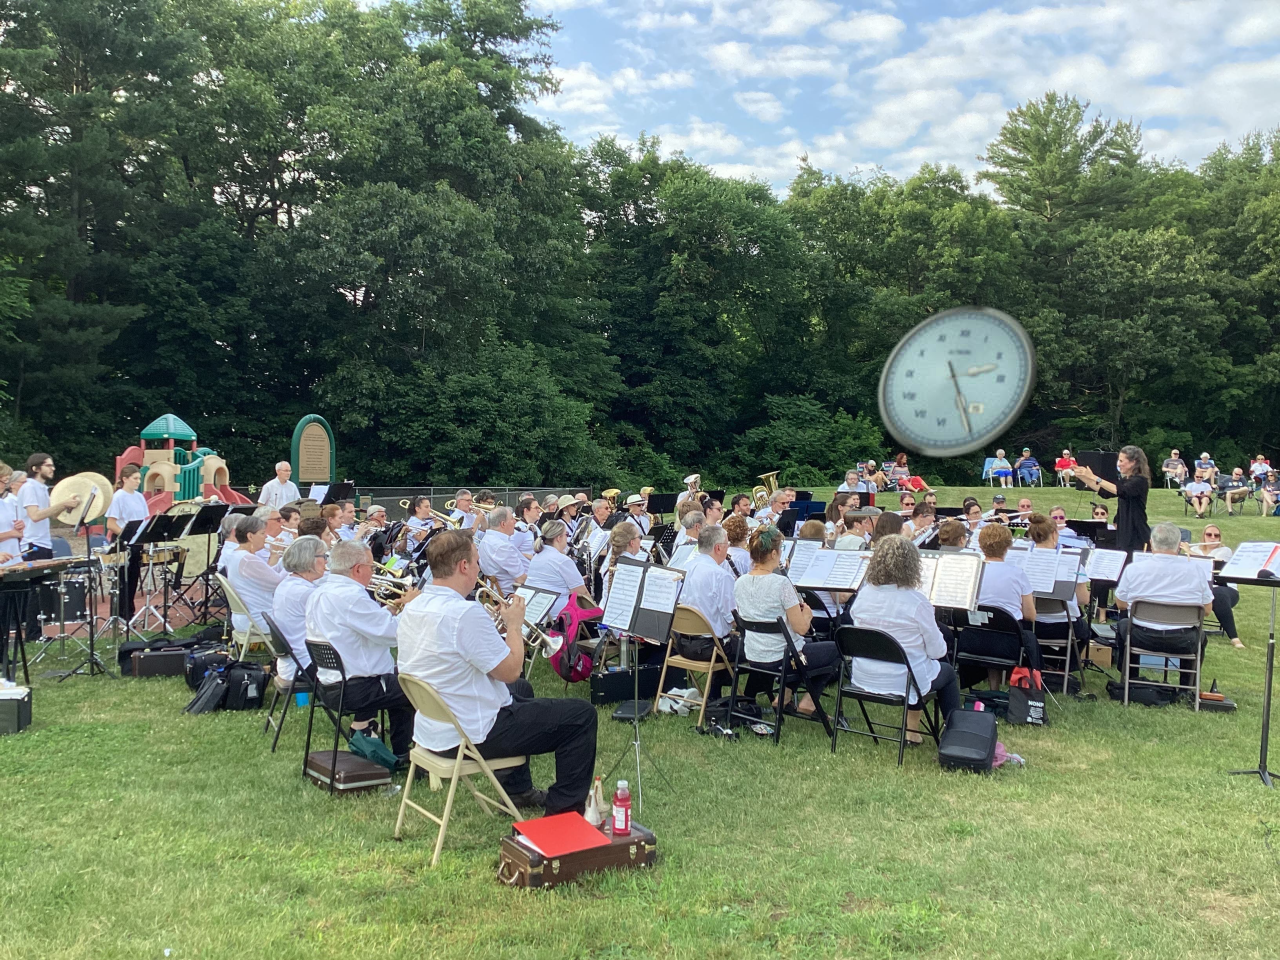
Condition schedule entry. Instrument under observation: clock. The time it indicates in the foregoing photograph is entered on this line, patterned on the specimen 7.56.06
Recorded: 2.25.25
